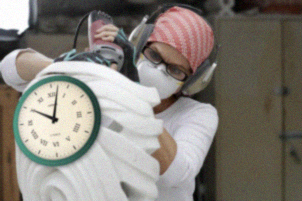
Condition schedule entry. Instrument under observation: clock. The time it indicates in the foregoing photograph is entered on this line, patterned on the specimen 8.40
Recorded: 10.02
